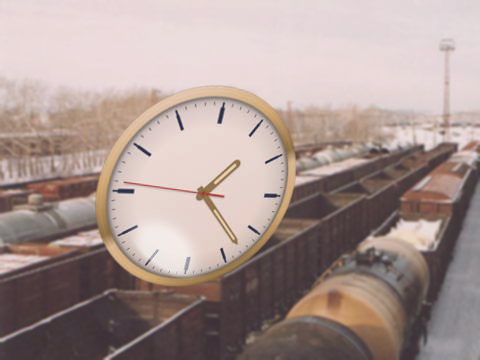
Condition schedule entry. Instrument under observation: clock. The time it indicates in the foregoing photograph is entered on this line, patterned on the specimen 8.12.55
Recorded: 1.22.46
